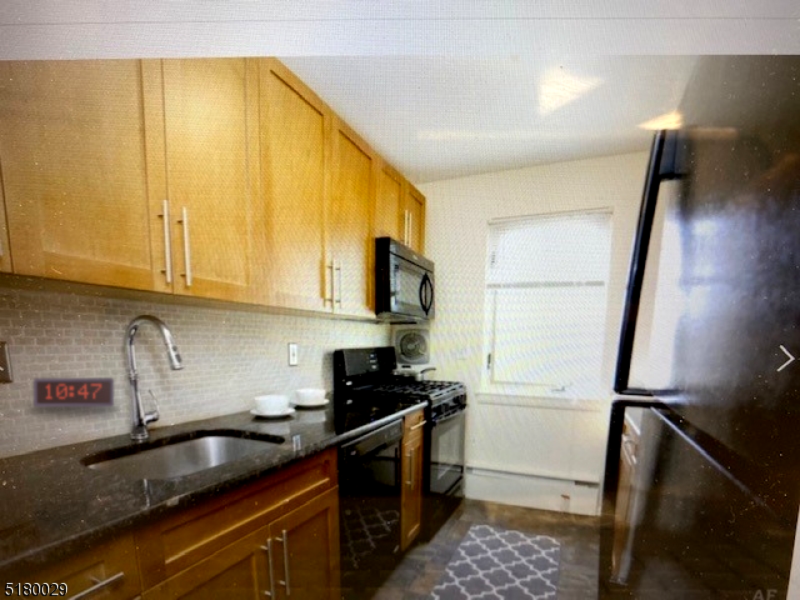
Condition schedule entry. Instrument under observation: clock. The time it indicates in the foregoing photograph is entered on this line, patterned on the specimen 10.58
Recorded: 10.47
